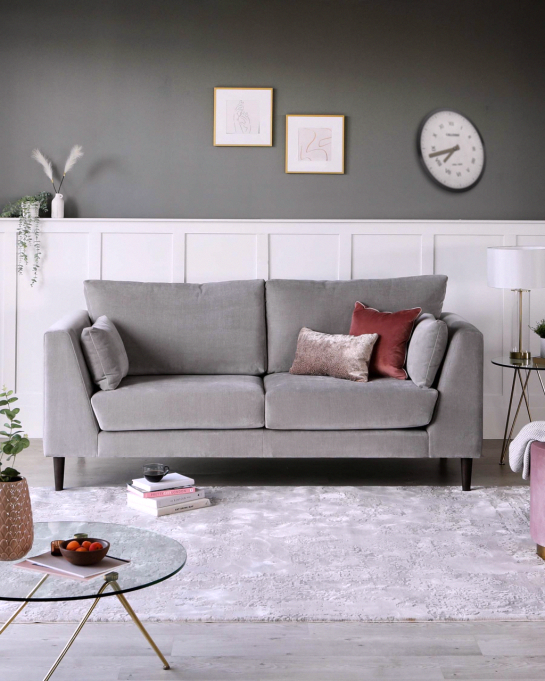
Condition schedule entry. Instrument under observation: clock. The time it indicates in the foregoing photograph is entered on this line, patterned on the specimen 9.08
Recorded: 7.43
